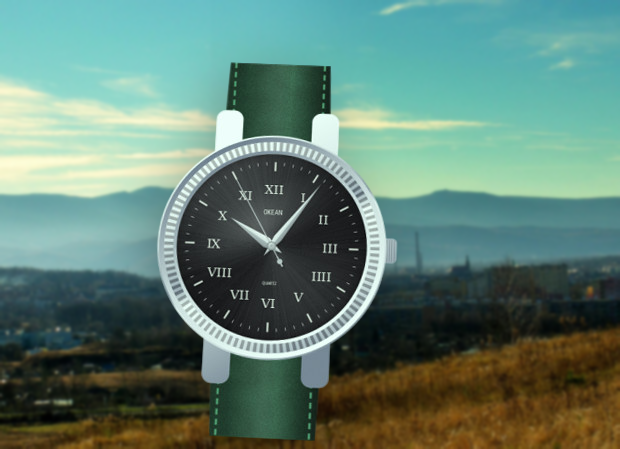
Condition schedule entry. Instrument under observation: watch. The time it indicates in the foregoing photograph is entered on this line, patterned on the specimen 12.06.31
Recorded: 10.05.55
